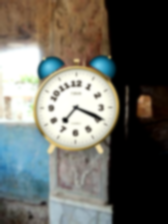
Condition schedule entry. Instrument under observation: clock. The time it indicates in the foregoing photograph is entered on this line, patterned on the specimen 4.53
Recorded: 7.19
